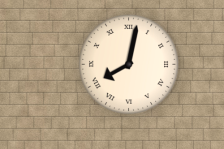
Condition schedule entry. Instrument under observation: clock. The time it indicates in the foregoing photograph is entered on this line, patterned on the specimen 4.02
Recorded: 8.02
